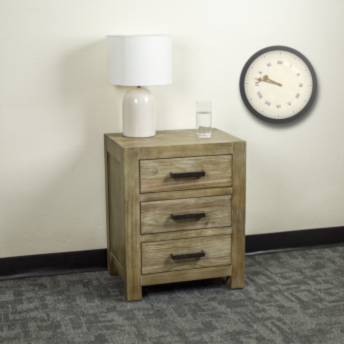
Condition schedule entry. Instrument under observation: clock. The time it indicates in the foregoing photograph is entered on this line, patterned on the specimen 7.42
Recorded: 9.47
